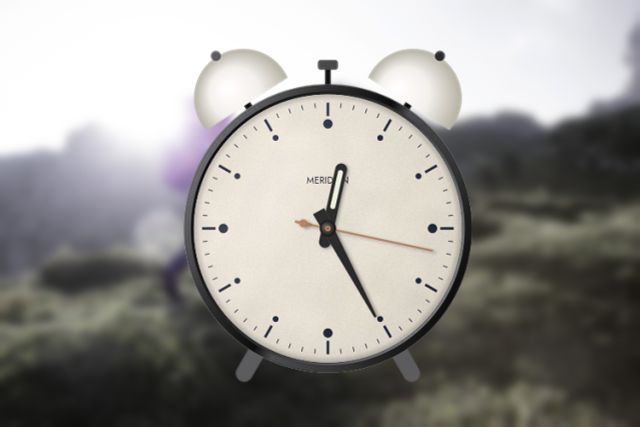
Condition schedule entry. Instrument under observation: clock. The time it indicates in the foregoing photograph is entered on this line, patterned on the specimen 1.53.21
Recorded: 12.25.17
